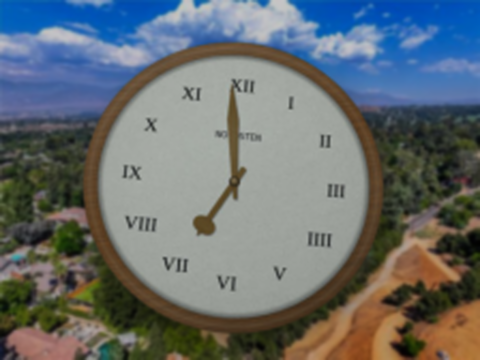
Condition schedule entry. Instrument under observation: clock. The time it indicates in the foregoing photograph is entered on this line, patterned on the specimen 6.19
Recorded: 6.59
